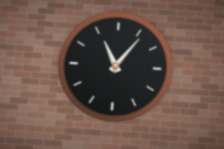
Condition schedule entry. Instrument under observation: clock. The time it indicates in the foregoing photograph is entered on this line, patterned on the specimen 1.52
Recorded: 11.06
